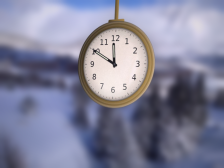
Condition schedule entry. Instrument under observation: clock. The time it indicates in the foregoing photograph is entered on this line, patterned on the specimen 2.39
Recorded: 11.50
